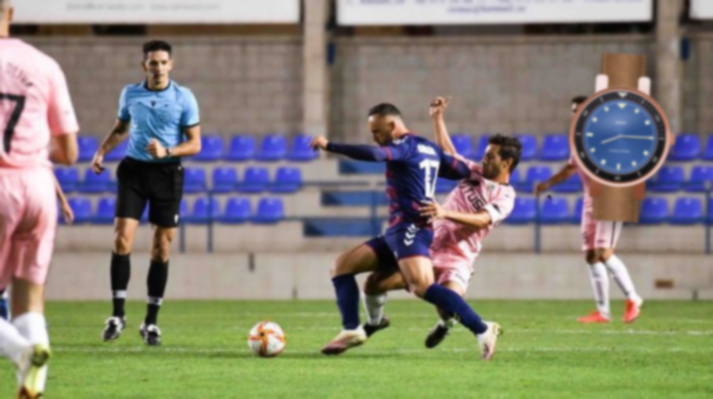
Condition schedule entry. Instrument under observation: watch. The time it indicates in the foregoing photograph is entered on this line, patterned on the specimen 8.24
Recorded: 8.15
